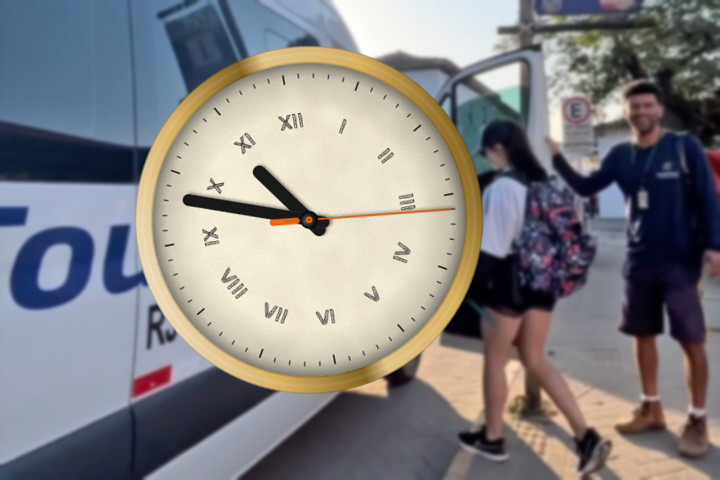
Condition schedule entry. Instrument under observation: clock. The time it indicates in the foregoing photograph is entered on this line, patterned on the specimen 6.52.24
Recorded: 10.48.16
